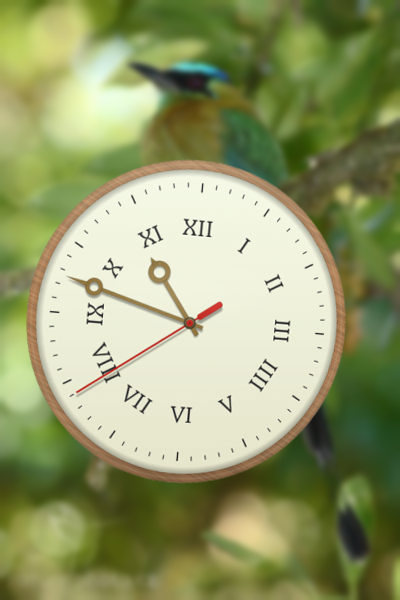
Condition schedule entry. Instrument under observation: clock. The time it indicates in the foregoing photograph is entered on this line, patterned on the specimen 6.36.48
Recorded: 10.47.39
